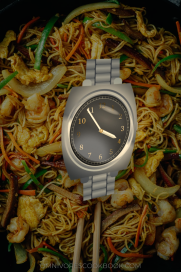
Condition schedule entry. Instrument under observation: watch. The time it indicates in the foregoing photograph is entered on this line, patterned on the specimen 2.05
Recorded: 3.54
